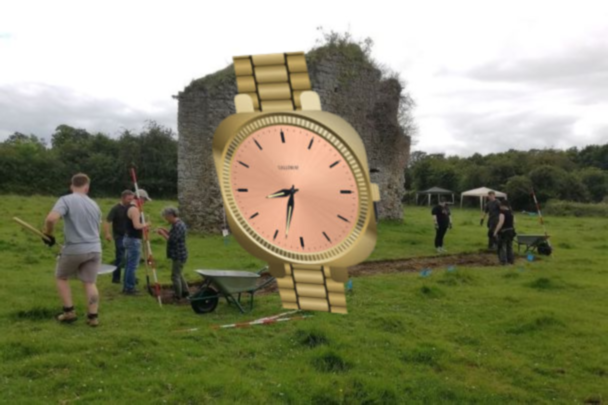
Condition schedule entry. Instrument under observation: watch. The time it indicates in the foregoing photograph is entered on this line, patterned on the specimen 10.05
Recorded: 8.33
